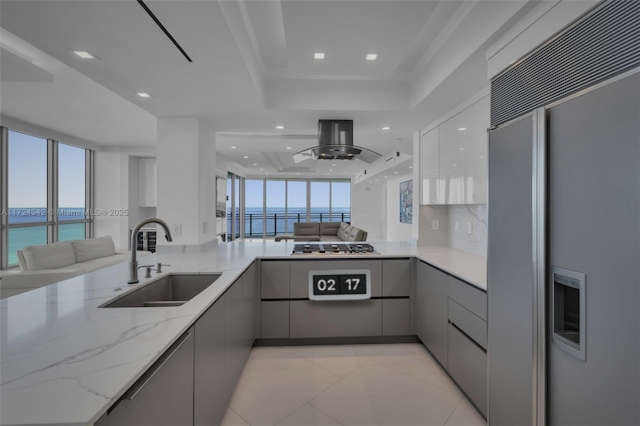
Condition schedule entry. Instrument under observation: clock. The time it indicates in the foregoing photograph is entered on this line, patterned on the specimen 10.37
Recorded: 2.17
